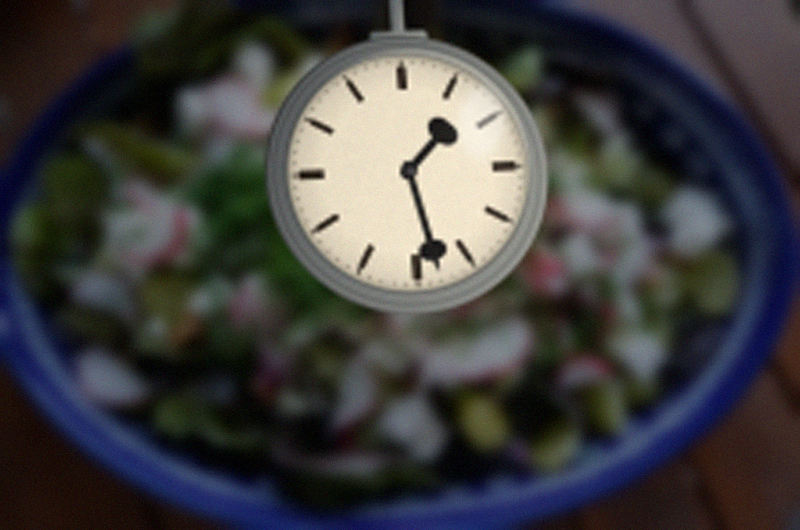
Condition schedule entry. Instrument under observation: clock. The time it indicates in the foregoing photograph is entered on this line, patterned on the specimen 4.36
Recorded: 1.28
